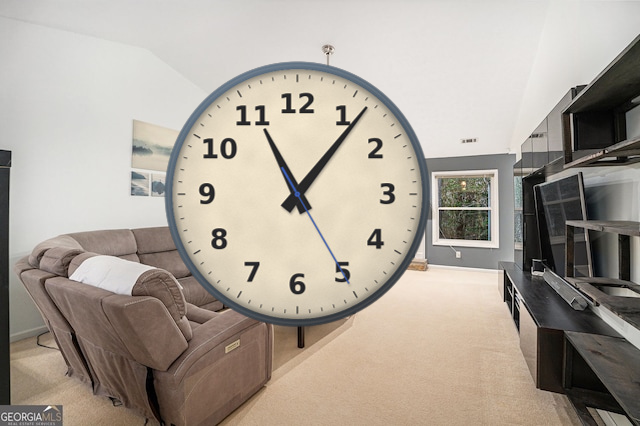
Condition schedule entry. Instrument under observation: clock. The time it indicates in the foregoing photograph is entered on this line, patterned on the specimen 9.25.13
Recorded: 11.06.25
